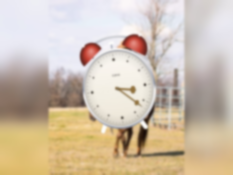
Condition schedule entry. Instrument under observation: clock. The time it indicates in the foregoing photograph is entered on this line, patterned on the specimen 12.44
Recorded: 3.22
